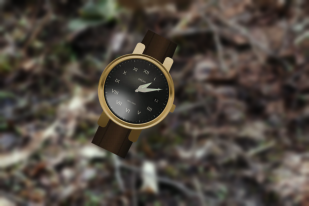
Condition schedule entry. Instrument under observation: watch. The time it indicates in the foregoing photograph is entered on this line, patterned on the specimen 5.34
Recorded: 1.10
